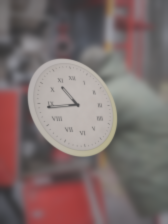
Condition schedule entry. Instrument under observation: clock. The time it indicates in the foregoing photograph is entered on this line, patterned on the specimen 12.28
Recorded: 10.44
